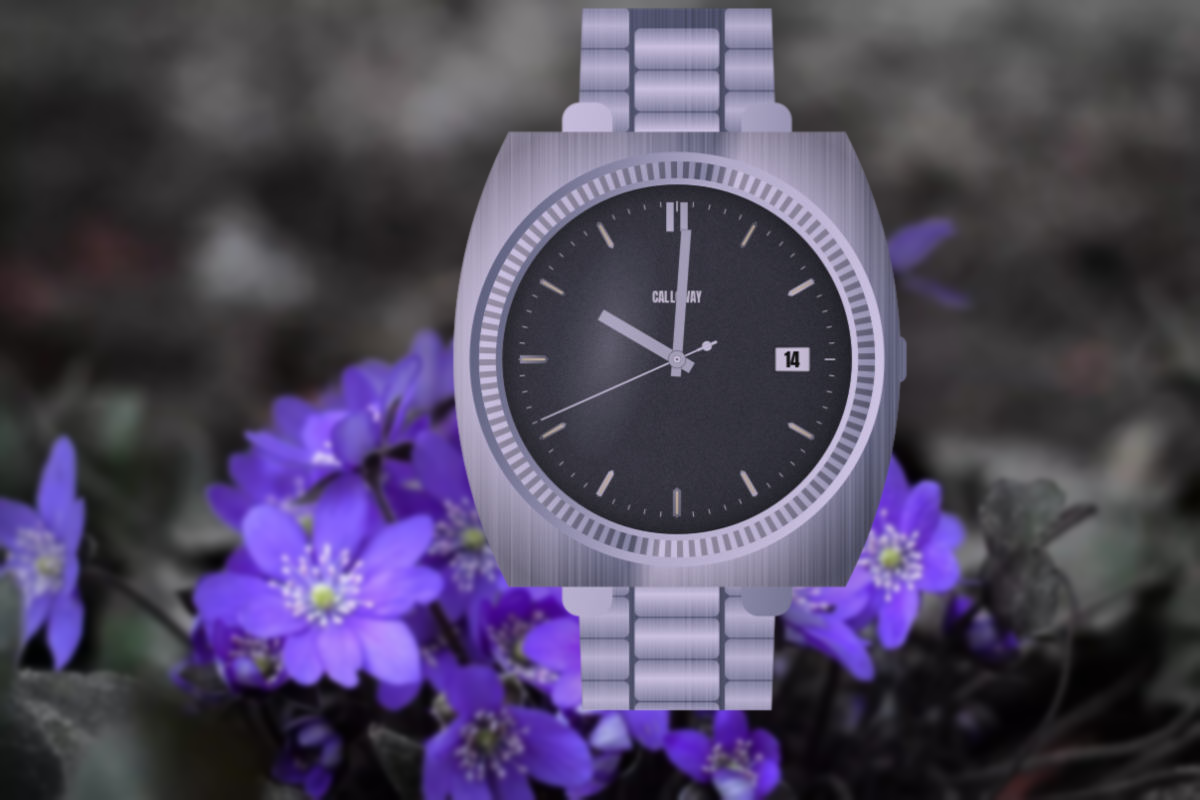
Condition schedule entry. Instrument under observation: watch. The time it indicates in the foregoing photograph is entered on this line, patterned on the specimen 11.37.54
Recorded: 10.00.41
